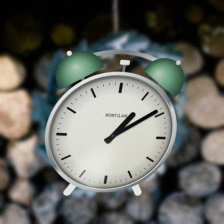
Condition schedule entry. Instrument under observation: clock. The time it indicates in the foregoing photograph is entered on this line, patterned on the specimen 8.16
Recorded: 1.09
